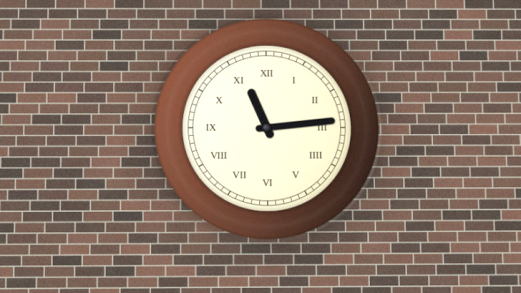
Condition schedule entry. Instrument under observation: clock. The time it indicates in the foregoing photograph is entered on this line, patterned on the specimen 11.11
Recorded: 11.14
